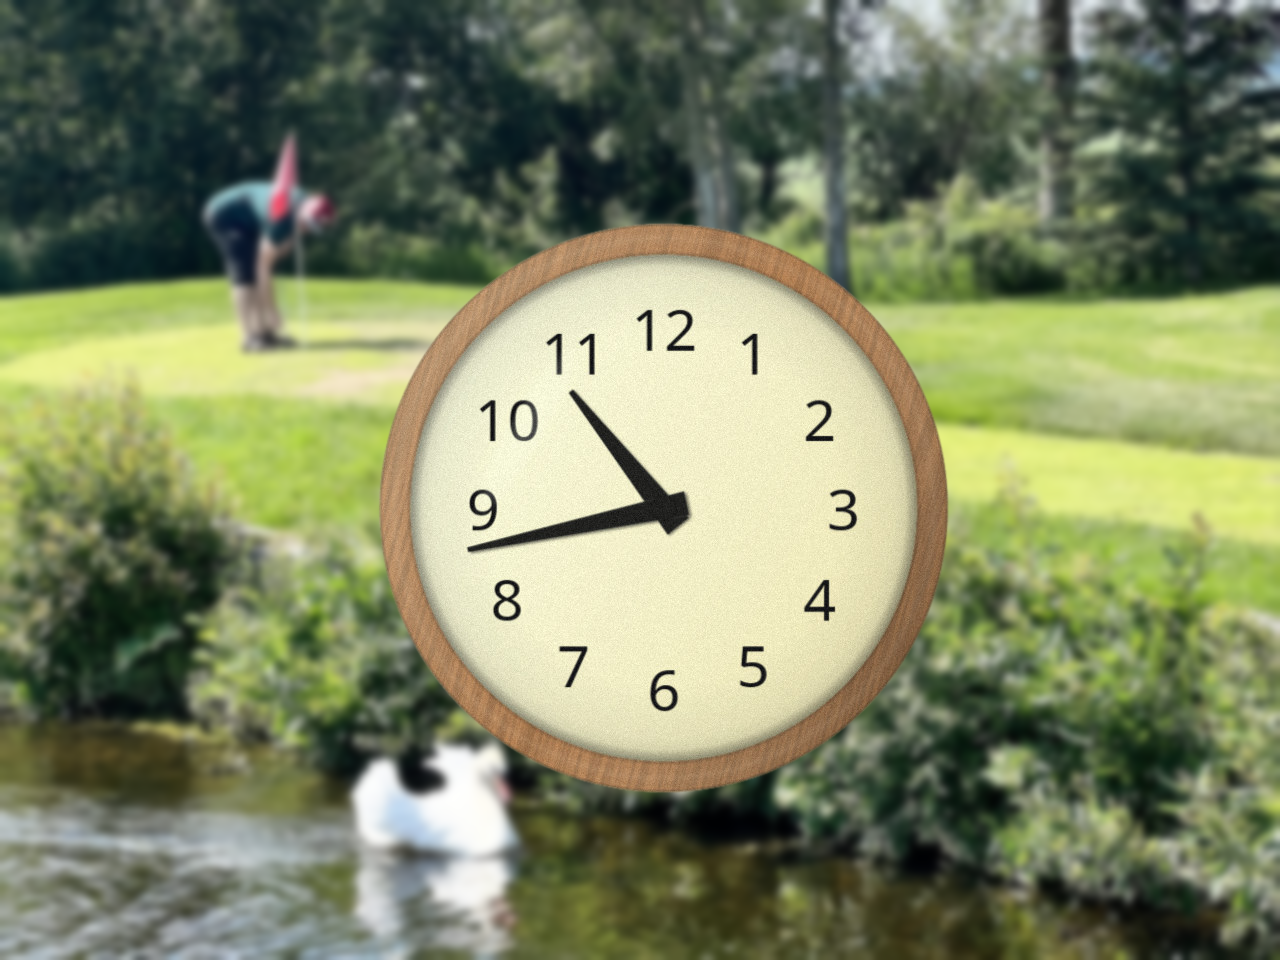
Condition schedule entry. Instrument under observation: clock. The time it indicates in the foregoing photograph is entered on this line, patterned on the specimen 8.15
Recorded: 10.43
